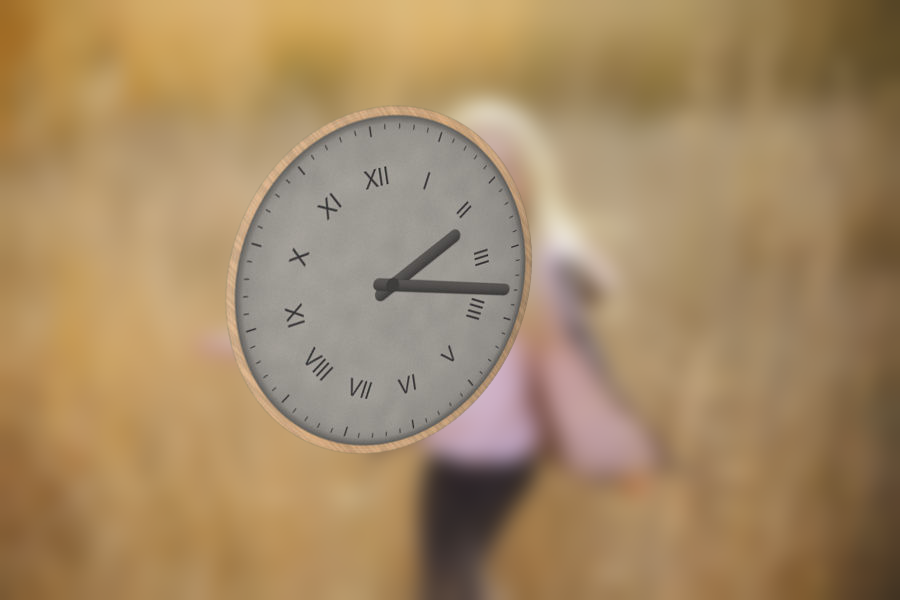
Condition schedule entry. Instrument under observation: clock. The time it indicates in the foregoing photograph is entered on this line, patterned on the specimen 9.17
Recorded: 2.18
